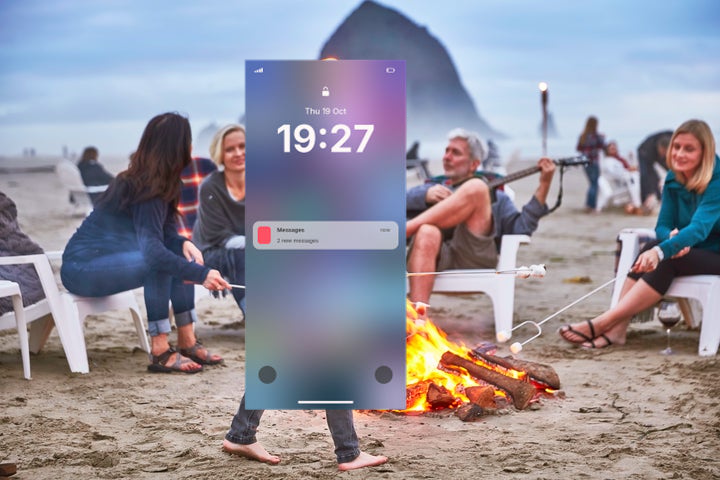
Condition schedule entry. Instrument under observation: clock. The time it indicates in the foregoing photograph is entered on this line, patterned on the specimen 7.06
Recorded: 19.27
